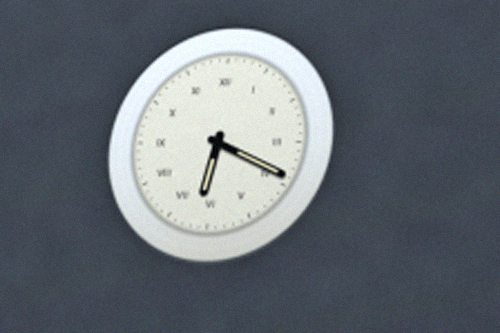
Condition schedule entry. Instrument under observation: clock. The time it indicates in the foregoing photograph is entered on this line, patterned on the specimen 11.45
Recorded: 6.19
